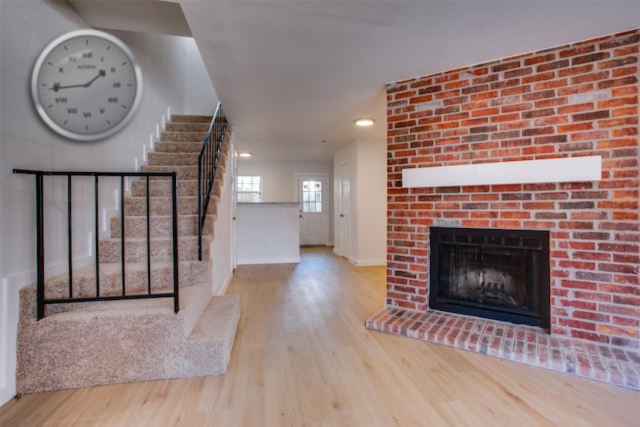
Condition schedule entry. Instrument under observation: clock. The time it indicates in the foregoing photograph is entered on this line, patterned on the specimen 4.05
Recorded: 1.44
